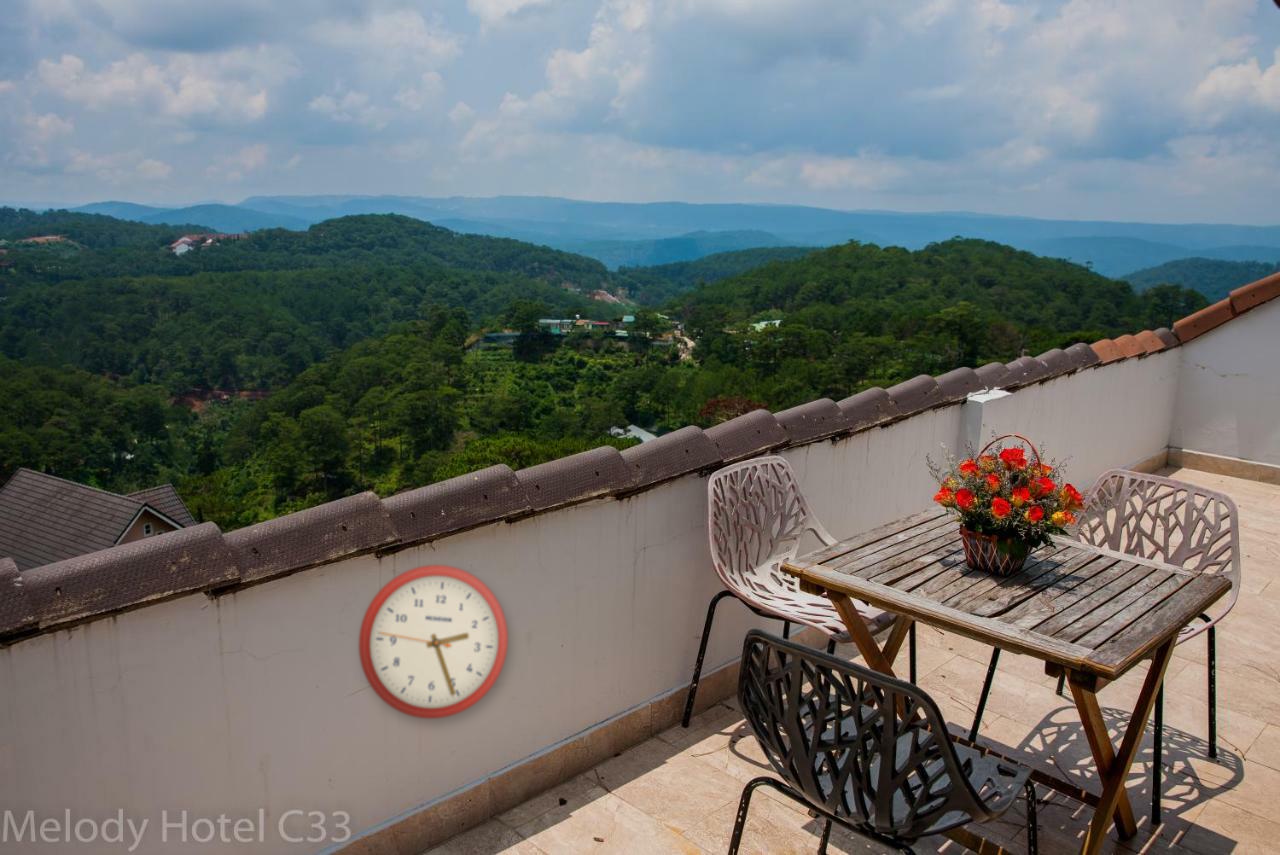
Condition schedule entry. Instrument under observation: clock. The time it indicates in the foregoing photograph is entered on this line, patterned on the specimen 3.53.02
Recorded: 2.25.46
